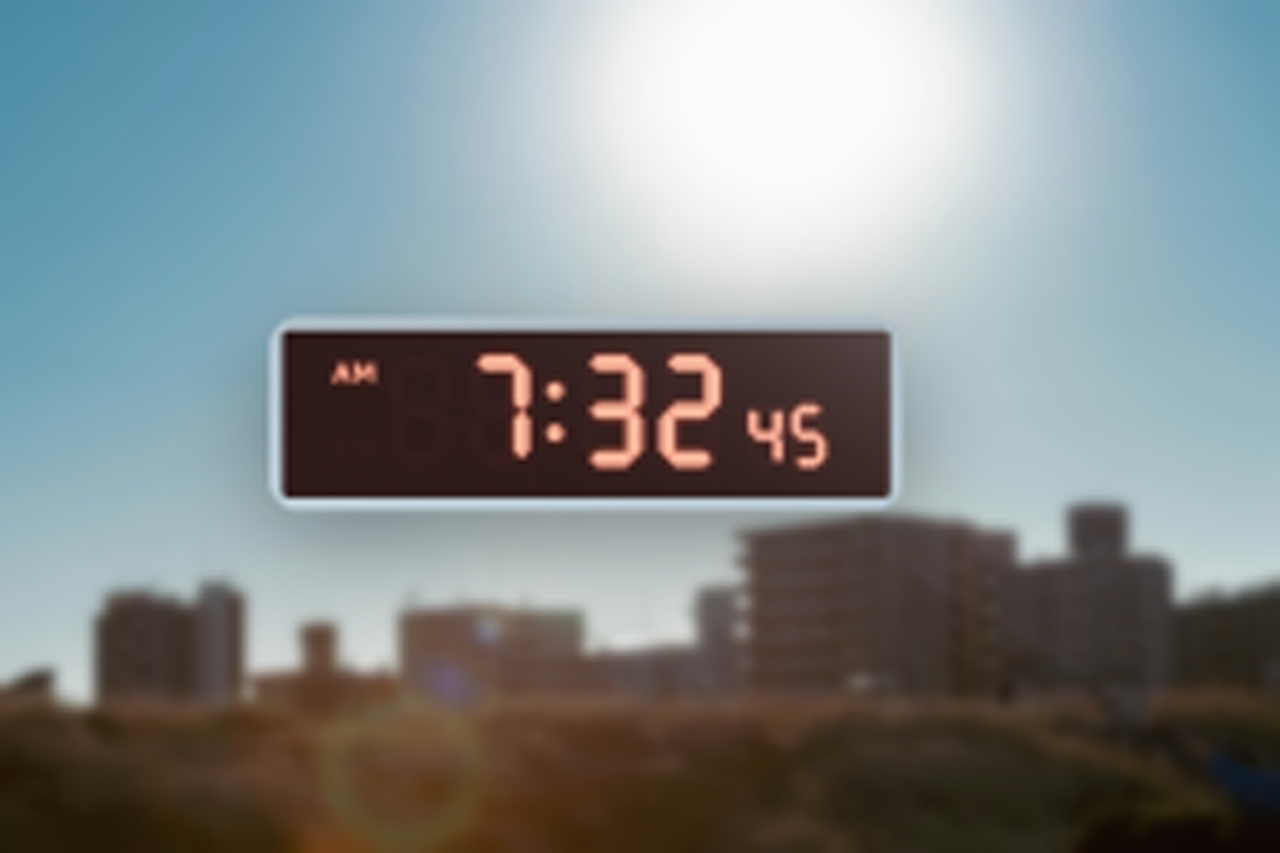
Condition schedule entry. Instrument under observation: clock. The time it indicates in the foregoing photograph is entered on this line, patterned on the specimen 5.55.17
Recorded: 7.32.45
